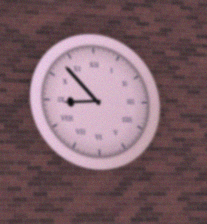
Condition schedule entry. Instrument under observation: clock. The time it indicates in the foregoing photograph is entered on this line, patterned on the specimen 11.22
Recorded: 8.53
